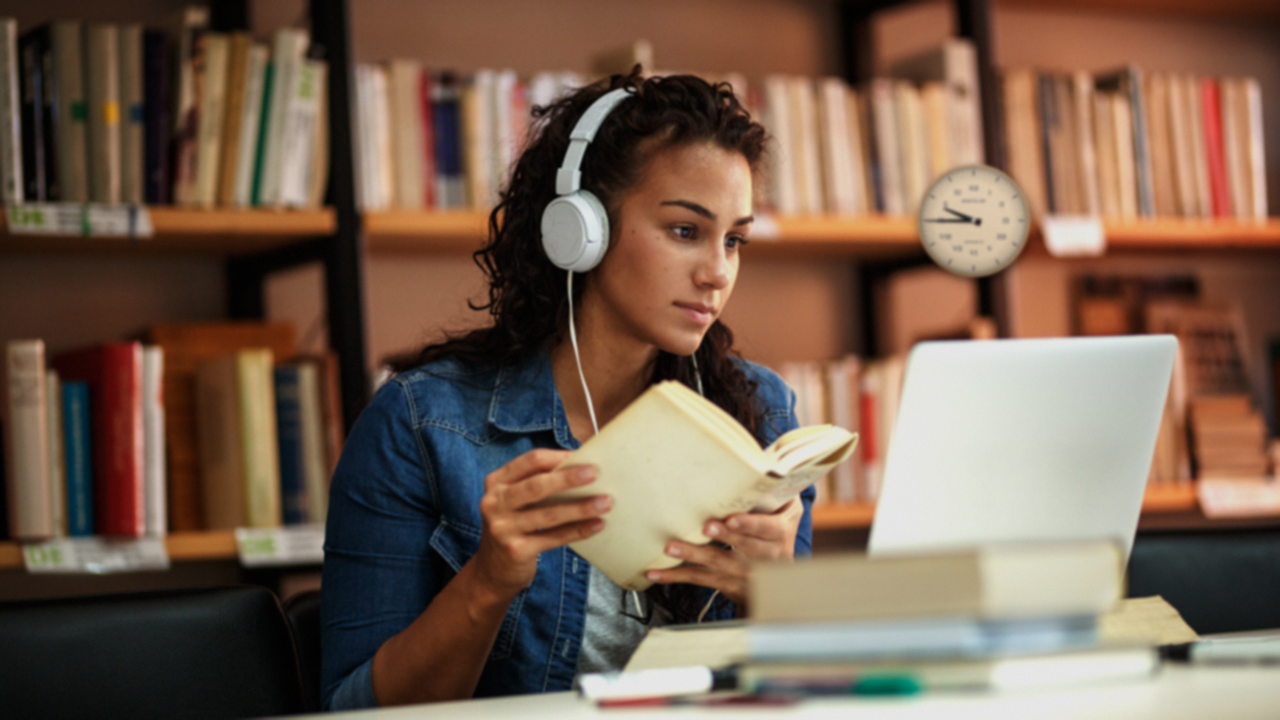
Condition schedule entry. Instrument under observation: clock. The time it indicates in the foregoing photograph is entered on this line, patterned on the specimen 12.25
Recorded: 9.45
